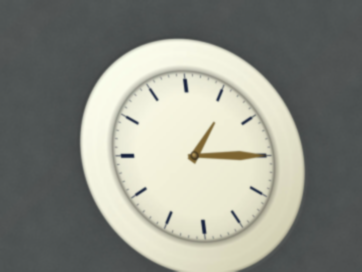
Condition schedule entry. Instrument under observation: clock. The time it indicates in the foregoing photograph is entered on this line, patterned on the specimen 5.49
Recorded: 1.15
